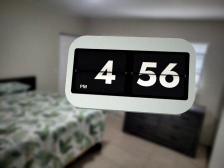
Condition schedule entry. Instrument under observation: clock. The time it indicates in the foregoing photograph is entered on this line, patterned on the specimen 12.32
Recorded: 4.56
